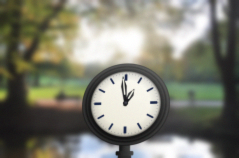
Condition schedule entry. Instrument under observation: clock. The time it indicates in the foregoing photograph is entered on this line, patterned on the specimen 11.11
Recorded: 12.59
